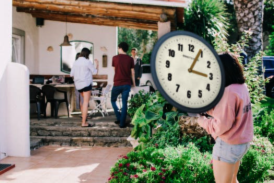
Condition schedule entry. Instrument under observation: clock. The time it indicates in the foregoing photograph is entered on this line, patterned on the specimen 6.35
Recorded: 3.04
